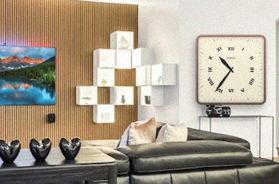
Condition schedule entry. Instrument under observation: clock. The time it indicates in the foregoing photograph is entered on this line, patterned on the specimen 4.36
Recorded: 10.36
